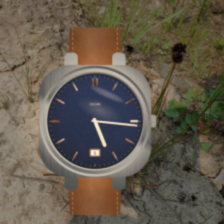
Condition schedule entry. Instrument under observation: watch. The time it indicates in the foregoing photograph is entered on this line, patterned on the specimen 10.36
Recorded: 5.16
